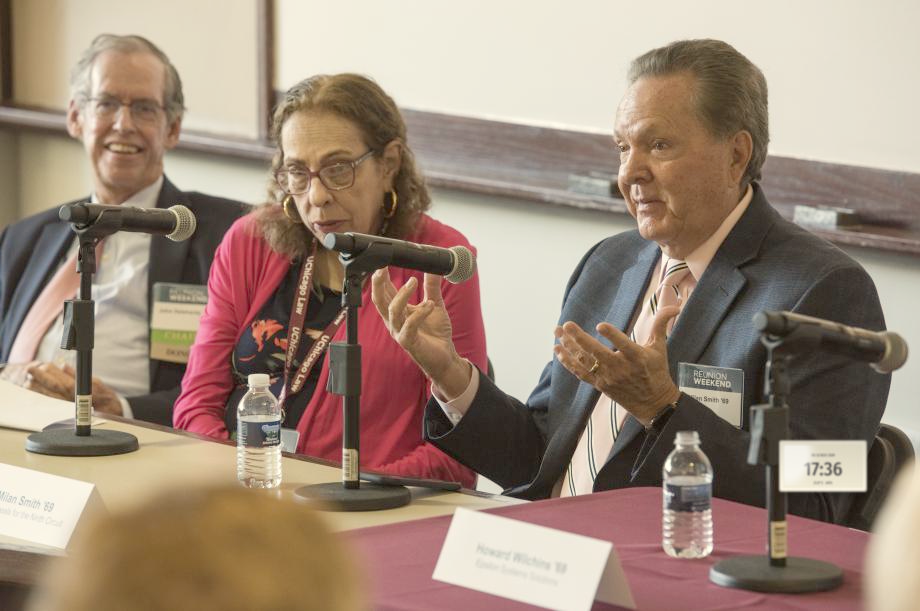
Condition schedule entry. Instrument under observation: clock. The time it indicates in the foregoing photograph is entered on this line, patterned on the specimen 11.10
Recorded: 17.36
